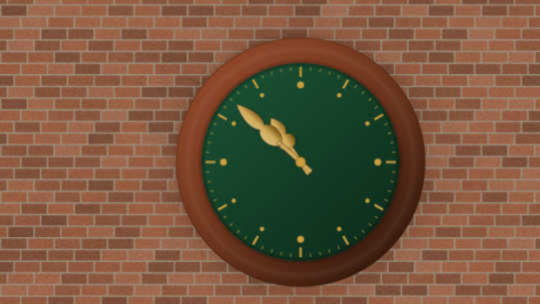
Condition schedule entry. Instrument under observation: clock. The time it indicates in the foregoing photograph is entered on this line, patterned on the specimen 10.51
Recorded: 10.52
